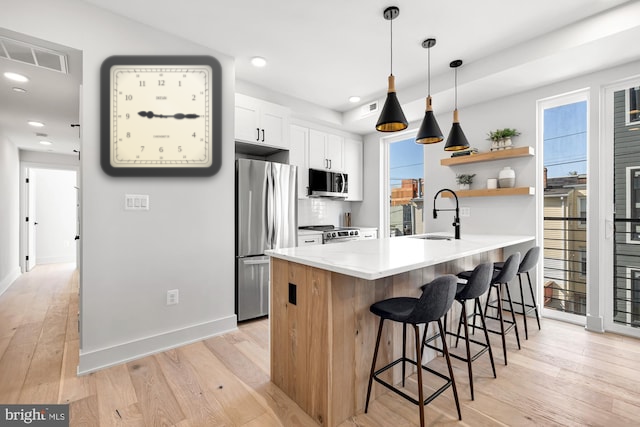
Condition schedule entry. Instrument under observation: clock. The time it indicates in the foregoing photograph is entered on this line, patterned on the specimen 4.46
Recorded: 9.15
